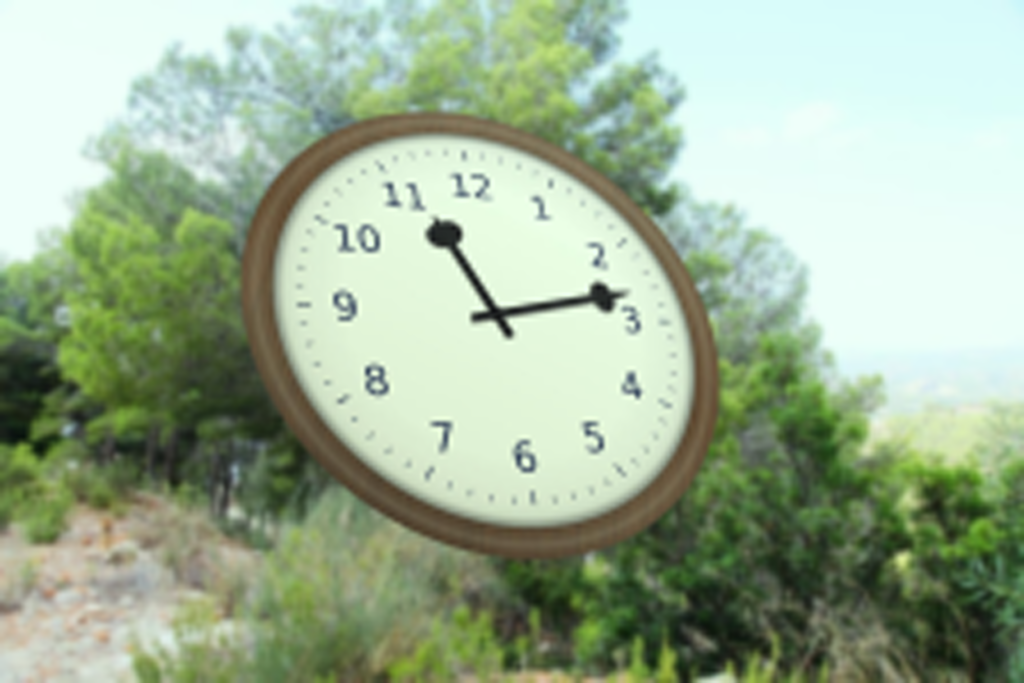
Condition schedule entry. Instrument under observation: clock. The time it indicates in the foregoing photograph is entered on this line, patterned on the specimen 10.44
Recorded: 11.13
